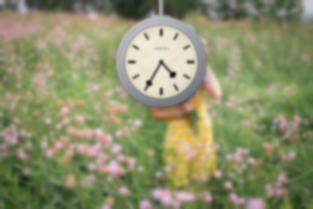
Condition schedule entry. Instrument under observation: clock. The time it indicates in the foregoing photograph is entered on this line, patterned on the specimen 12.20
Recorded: 4.35
